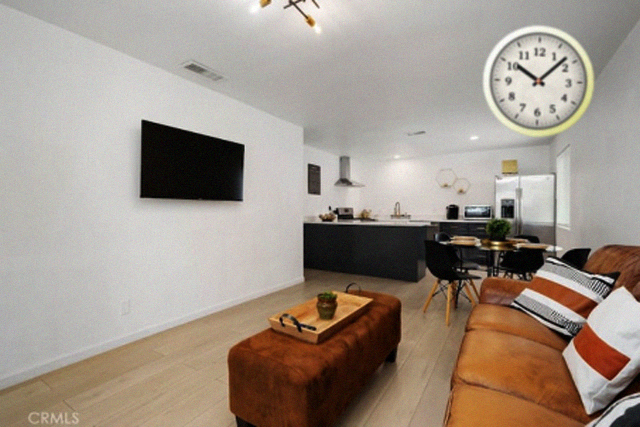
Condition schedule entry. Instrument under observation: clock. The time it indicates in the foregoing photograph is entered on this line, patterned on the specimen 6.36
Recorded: 10.08
